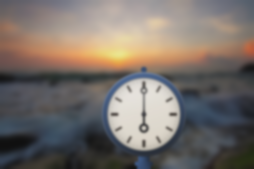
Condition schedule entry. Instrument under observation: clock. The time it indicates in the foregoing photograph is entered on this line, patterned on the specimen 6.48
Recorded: 6.00
